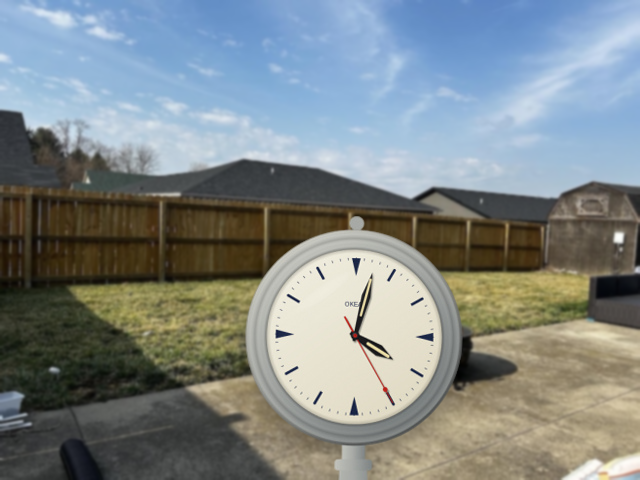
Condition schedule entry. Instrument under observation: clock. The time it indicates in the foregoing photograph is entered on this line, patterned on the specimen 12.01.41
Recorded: 4.02.25
